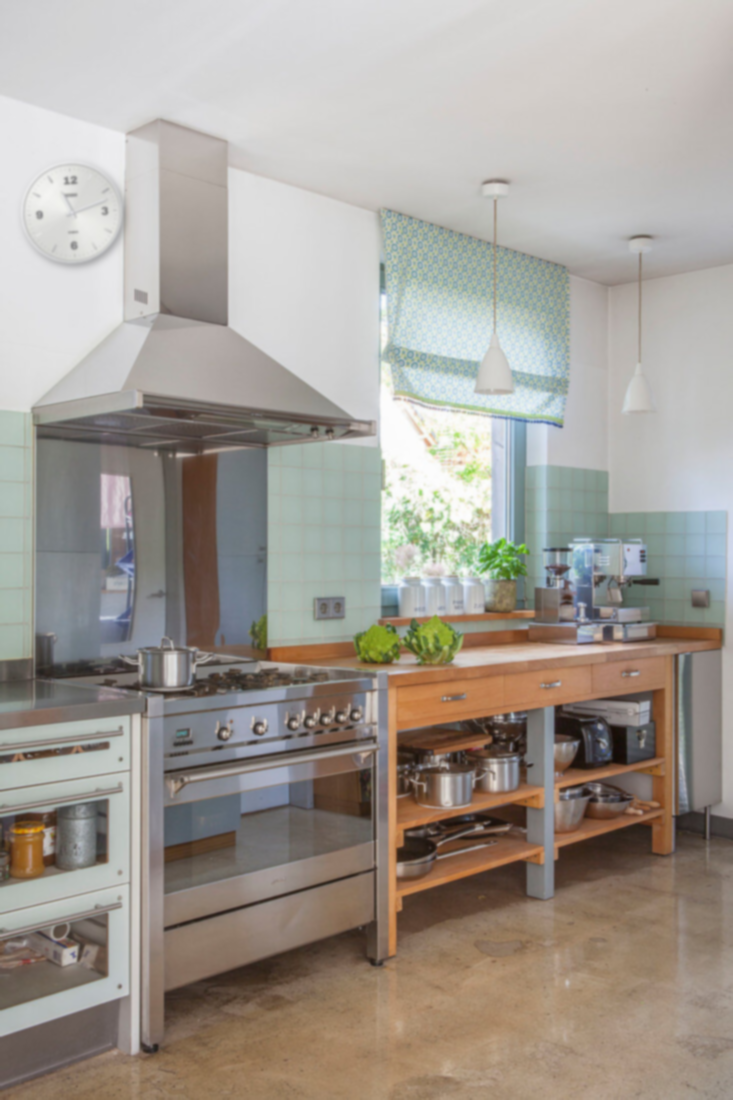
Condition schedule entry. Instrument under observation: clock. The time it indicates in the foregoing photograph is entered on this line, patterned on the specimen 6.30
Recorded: 11.12
